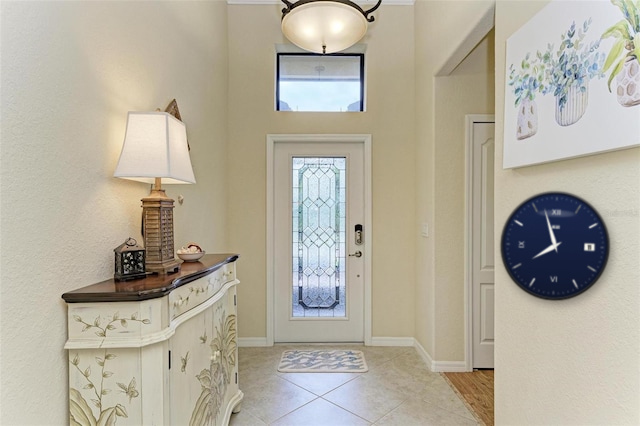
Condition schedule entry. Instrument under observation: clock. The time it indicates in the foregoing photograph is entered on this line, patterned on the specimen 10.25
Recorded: 7.57
